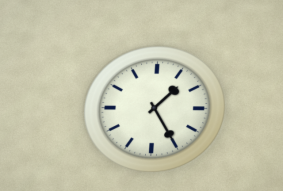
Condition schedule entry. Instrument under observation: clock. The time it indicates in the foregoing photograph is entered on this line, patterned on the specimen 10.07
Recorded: 1.25
